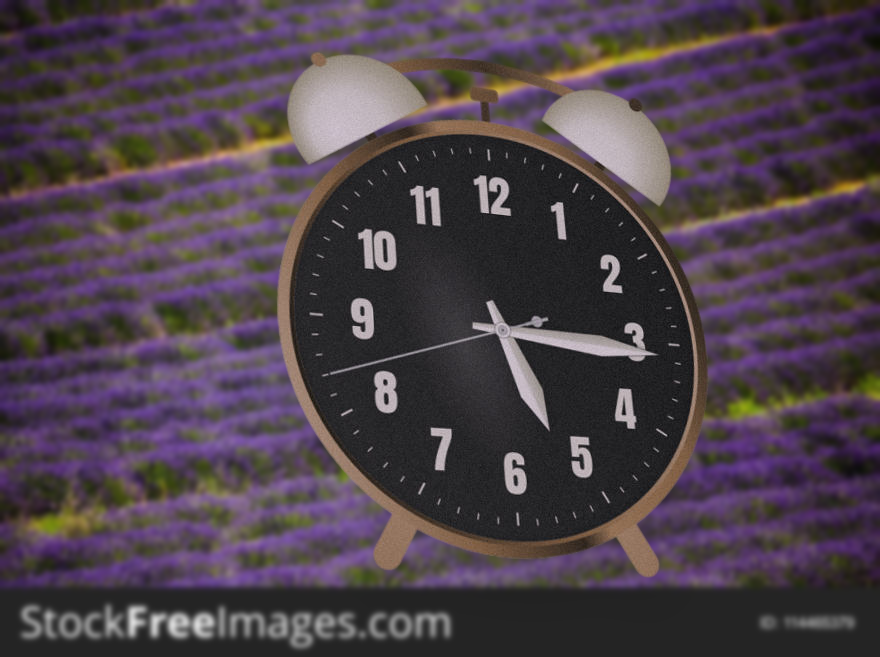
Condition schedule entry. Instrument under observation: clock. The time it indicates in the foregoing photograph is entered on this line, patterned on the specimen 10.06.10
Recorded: 5.15.42
